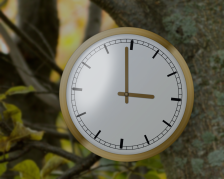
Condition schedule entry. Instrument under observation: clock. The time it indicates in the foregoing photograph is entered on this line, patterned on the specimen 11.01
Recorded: 2.59
